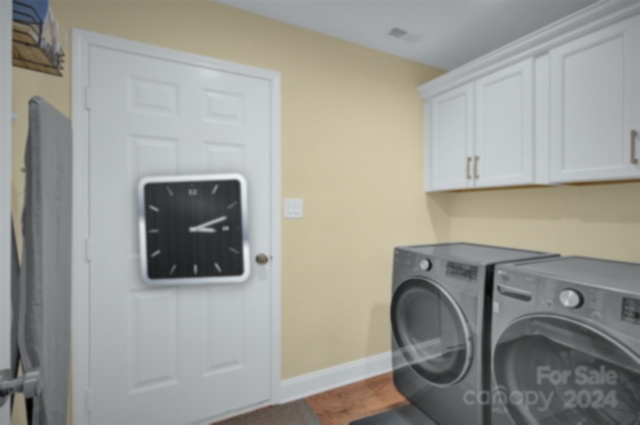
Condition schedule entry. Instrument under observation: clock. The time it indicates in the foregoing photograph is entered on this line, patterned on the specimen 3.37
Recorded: 3.12
